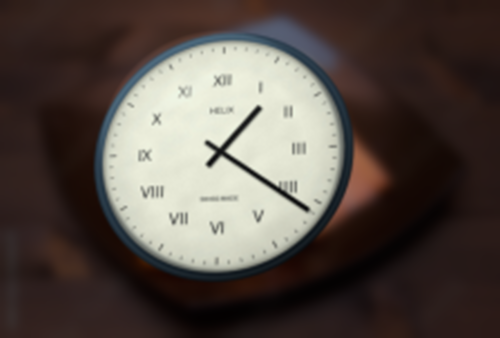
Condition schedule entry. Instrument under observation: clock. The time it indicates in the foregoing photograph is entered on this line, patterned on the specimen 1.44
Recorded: 1.21
